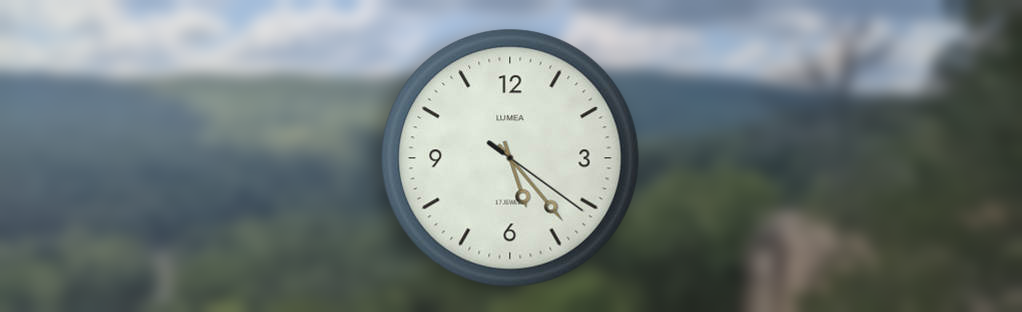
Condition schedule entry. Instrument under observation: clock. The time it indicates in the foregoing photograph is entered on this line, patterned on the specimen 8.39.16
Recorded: 5.23.21
